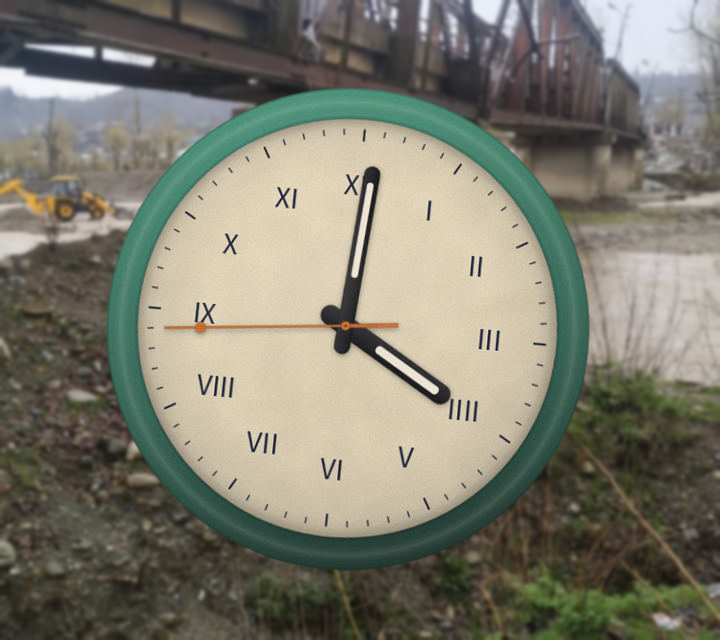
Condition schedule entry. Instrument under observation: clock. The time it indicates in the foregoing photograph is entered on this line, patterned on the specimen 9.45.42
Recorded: 4.00.44
